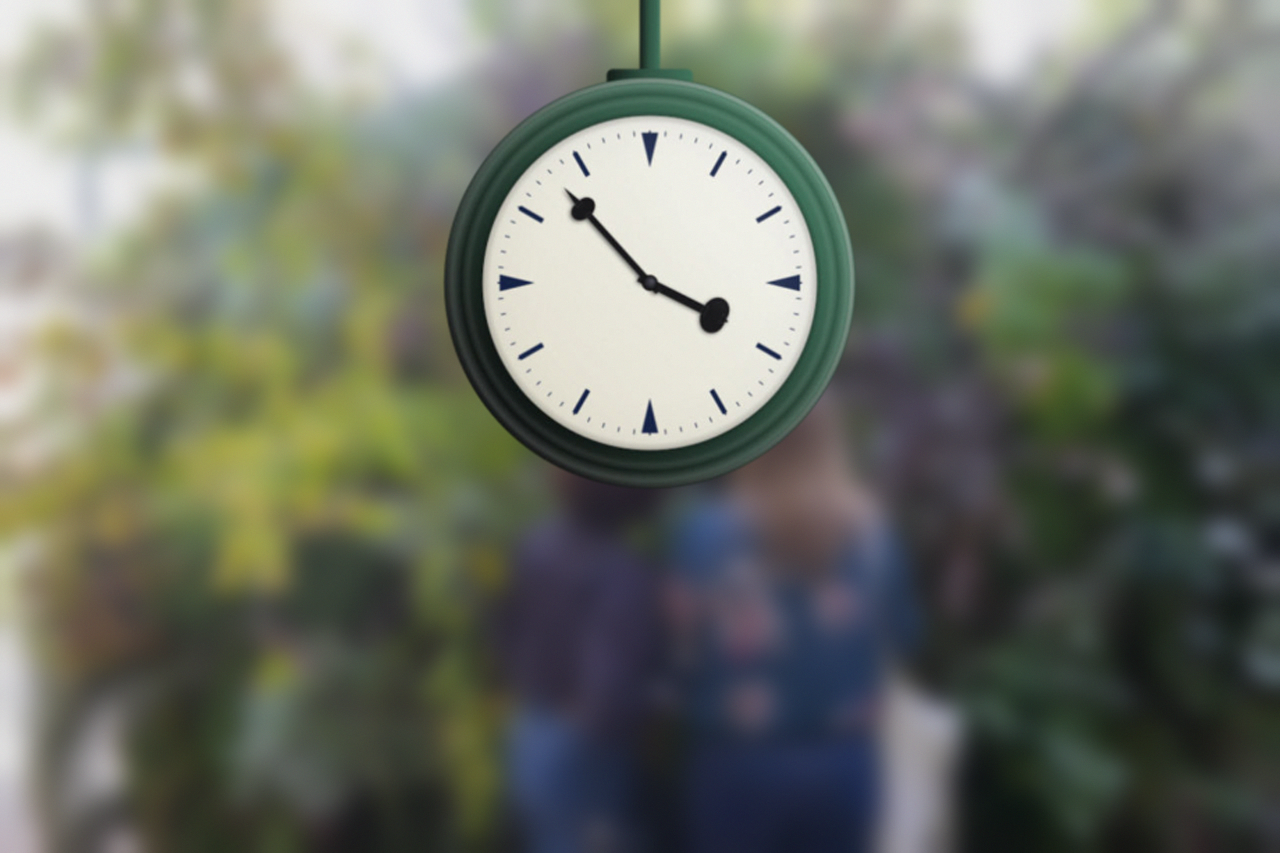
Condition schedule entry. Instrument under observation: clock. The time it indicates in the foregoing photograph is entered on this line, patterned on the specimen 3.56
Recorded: 3.53
